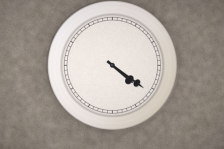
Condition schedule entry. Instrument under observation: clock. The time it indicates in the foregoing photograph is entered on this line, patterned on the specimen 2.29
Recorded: 4.21
